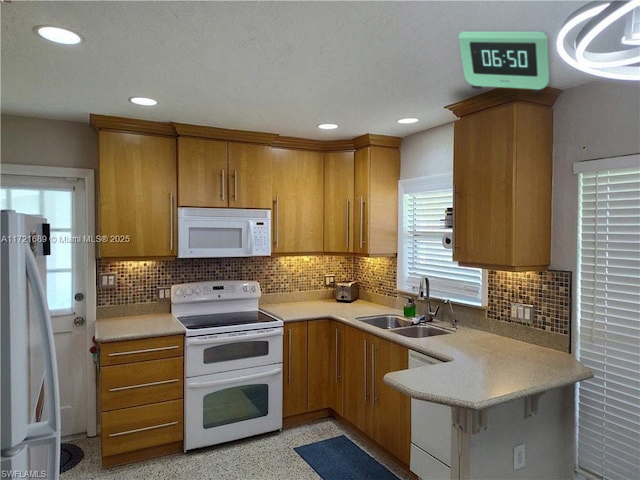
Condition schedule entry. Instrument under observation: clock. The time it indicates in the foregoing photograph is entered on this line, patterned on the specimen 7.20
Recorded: 6.50
